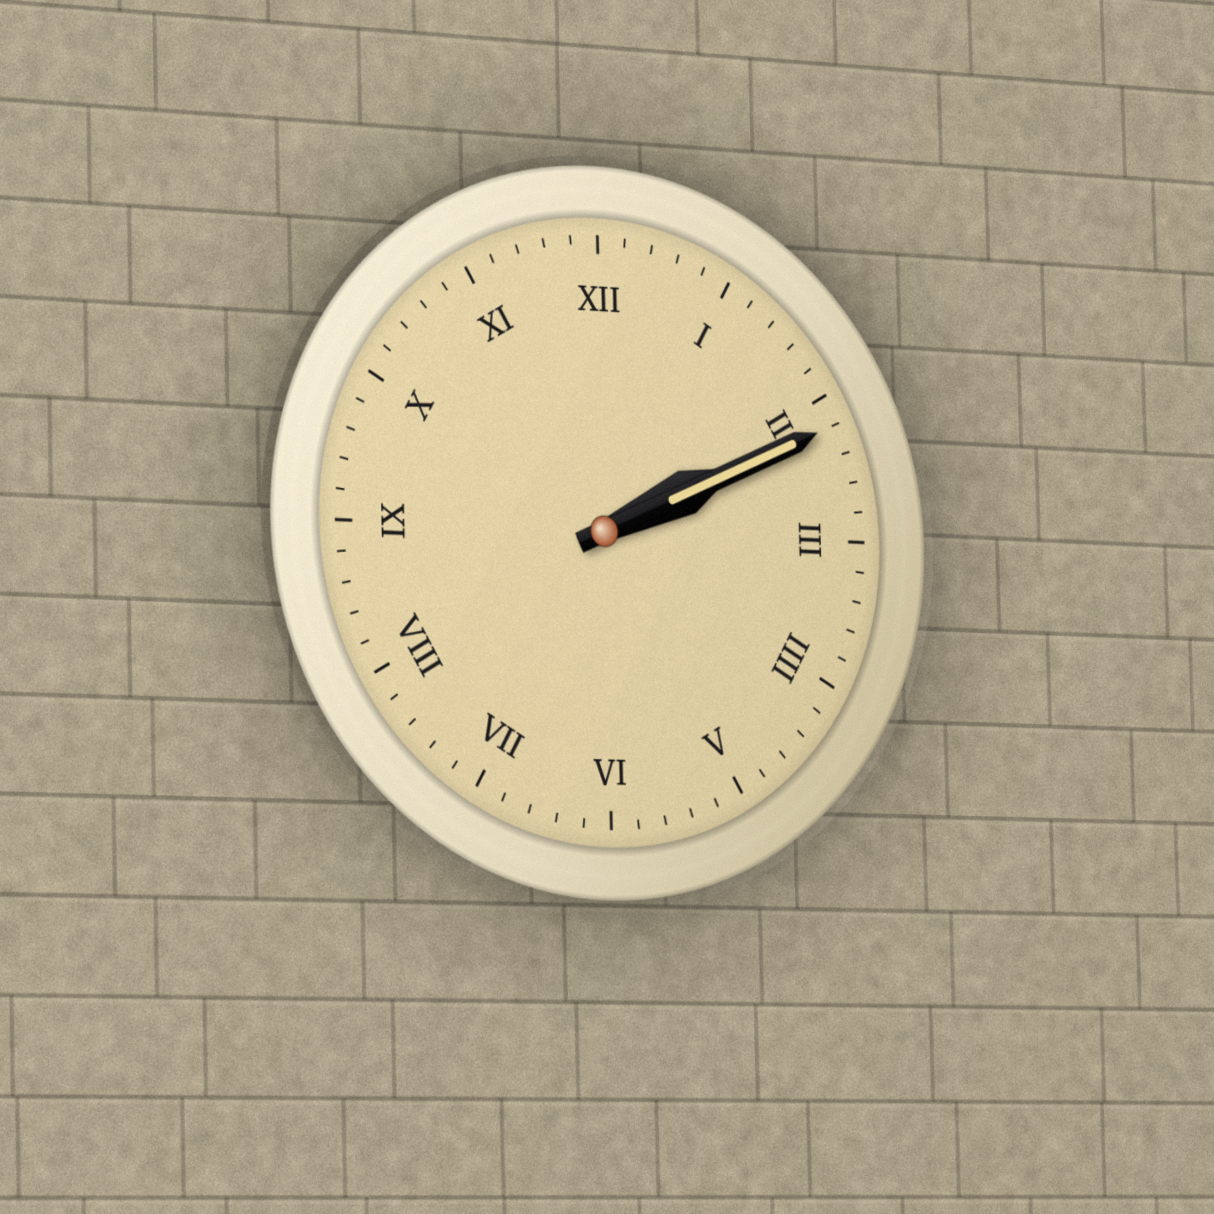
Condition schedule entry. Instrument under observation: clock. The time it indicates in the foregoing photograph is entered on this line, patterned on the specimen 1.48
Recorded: 2.11
